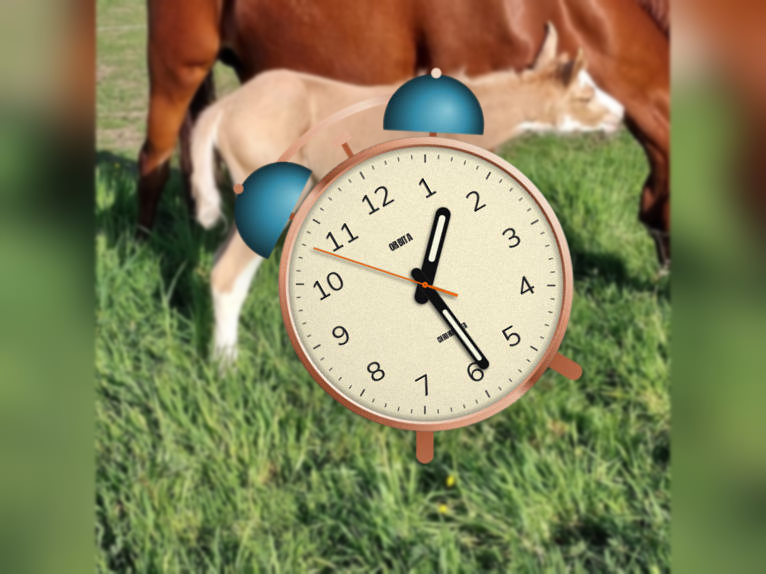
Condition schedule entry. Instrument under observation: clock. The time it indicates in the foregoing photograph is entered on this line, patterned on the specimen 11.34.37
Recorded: 1.28.53
